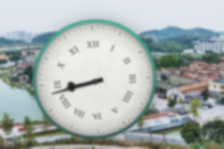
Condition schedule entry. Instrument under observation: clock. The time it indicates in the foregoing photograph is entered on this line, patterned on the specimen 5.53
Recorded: 8.43
